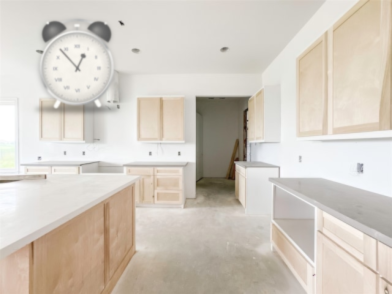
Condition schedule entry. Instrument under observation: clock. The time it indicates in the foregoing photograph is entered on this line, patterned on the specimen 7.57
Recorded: 12.53
